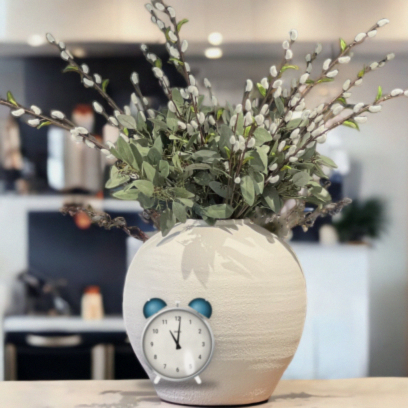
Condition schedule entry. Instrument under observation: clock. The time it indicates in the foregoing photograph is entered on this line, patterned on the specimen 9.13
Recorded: 11.01
